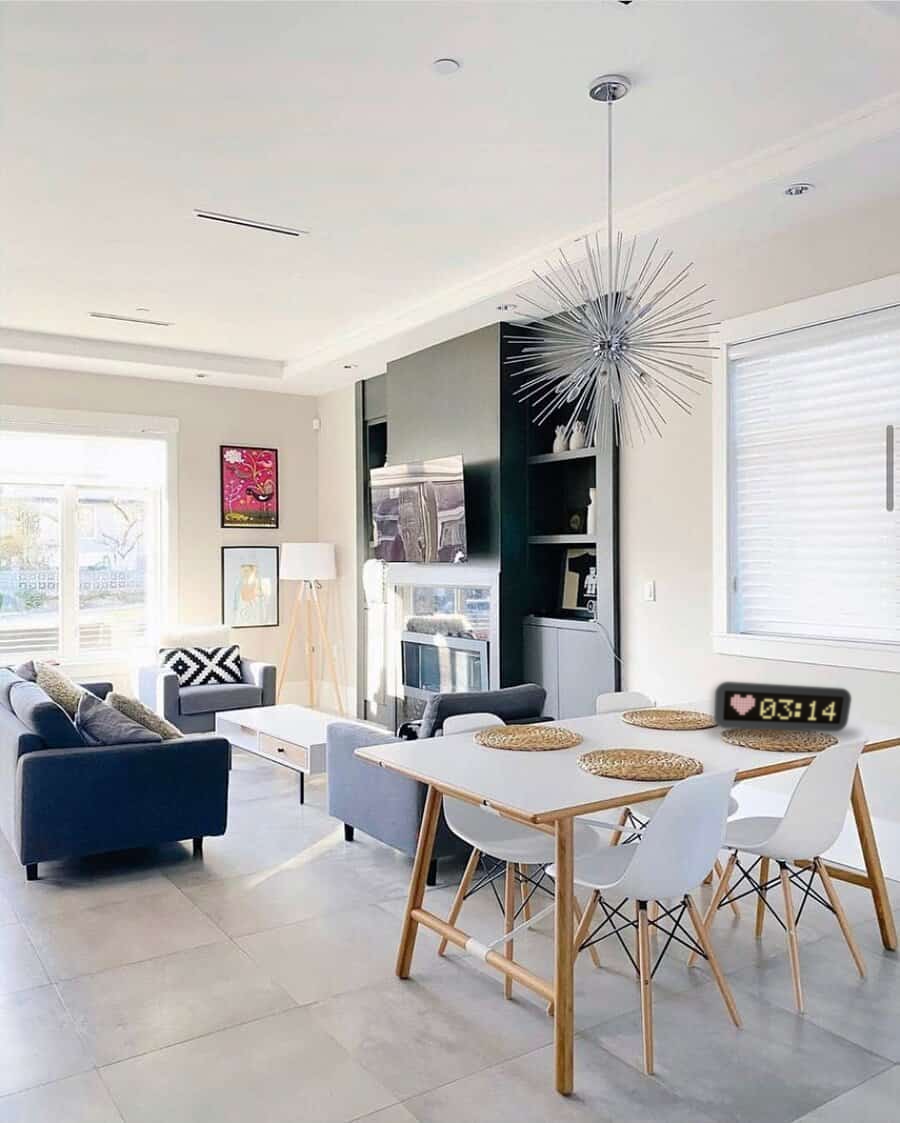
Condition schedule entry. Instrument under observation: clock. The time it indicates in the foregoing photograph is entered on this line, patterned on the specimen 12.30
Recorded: 3.14
